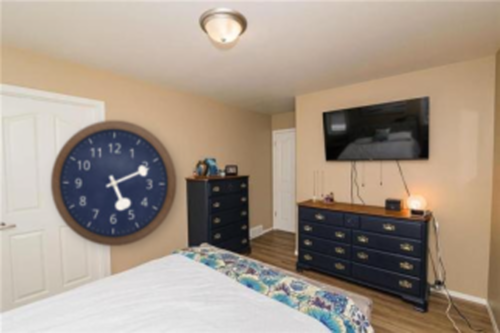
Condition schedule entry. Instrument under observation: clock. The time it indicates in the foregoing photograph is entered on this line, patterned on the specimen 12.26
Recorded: 5.11
